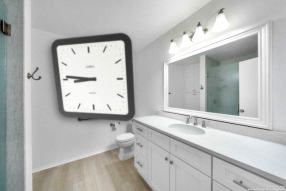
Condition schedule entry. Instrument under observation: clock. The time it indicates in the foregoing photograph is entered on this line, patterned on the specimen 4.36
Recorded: 8.46
